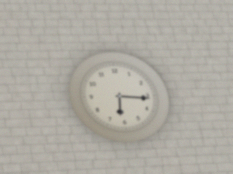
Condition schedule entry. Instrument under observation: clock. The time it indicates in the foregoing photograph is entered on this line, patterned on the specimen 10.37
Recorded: 6.16
